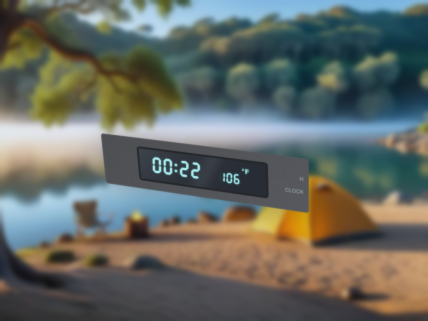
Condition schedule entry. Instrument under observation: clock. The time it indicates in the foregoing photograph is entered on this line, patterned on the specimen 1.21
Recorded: 0.22
